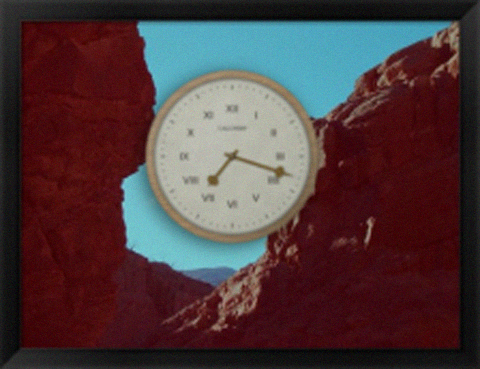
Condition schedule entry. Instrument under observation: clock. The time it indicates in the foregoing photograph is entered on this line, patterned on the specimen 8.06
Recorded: 7.18
